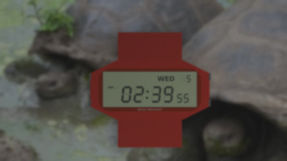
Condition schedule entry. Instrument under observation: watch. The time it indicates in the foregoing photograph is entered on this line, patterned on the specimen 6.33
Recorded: 2.39
